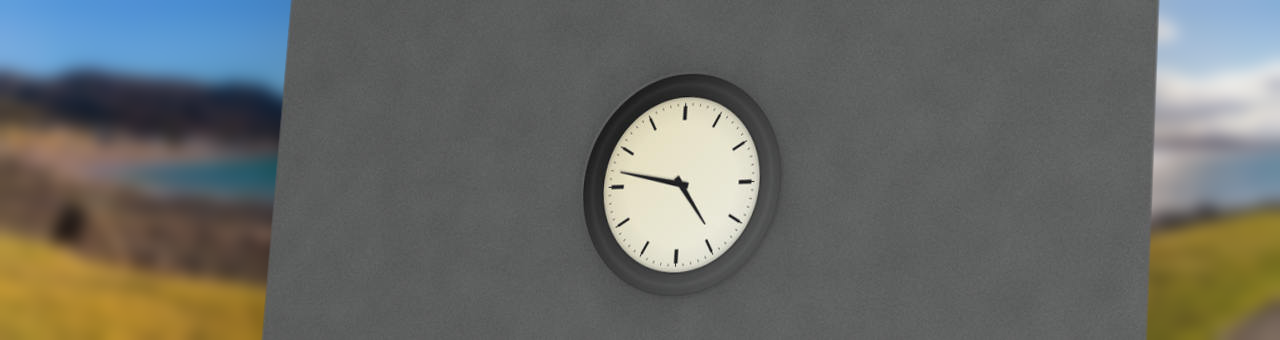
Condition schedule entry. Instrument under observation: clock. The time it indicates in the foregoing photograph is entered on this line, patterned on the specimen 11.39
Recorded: 4.47
